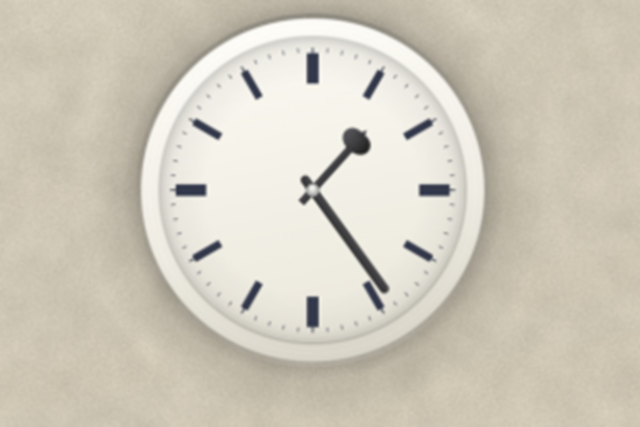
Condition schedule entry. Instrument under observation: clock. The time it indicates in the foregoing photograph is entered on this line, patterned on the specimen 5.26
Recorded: 1.24
